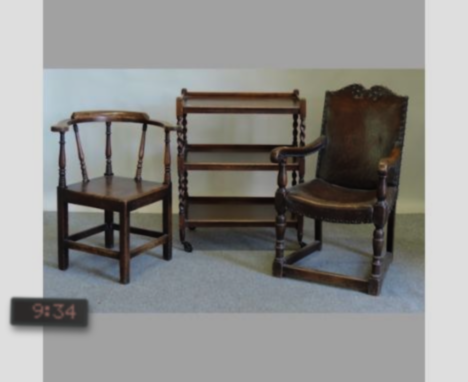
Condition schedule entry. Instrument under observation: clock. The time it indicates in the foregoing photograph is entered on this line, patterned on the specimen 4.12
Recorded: 9.34
